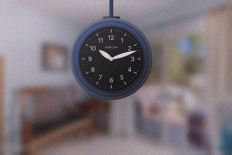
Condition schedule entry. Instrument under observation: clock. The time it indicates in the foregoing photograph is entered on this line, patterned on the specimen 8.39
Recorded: 10.12
